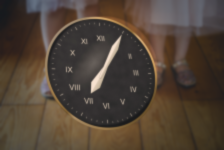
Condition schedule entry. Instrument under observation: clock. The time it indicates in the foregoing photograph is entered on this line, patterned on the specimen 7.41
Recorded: 7.05
